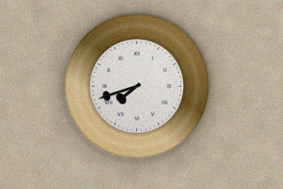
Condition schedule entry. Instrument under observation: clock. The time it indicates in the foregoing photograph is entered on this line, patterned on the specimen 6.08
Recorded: 7.42
